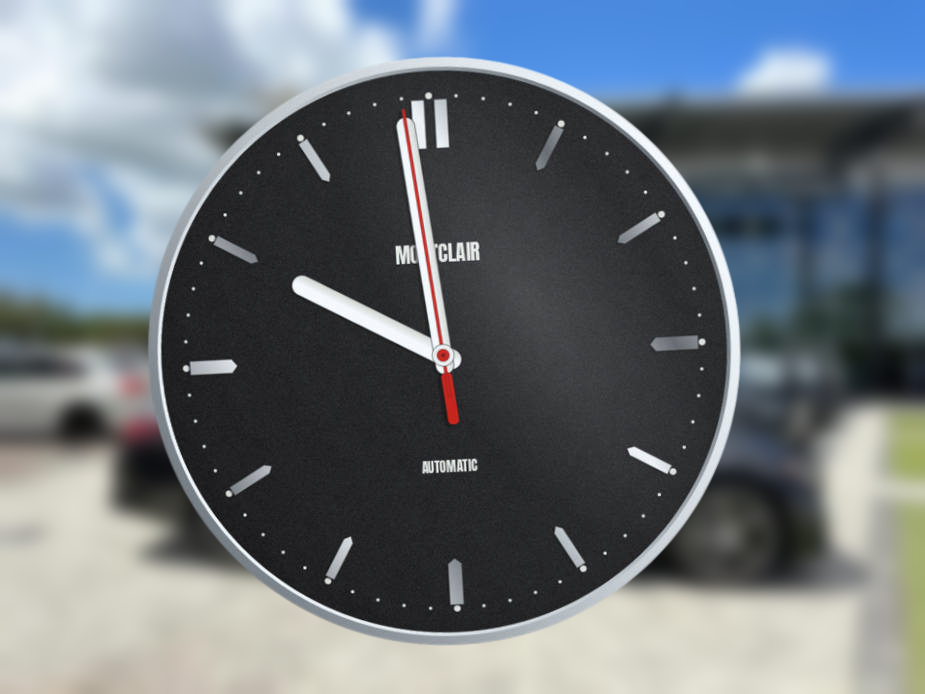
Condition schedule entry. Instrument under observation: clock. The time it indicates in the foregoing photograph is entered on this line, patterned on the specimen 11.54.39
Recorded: 9.58.59
